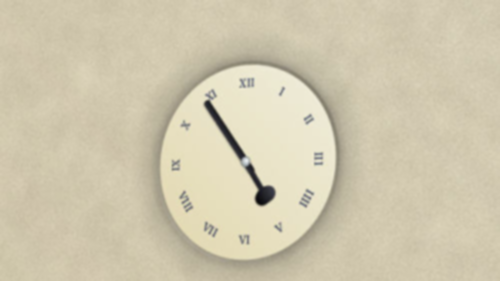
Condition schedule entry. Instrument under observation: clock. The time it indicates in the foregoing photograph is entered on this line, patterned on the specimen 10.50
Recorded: 4.54
